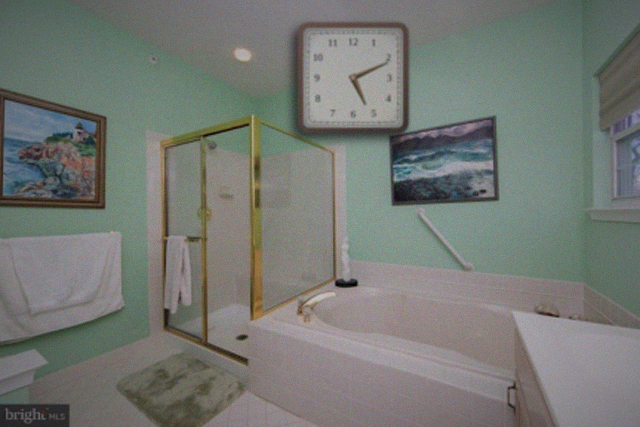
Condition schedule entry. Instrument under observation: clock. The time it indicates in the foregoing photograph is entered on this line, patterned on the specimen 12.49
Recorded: 5.11
